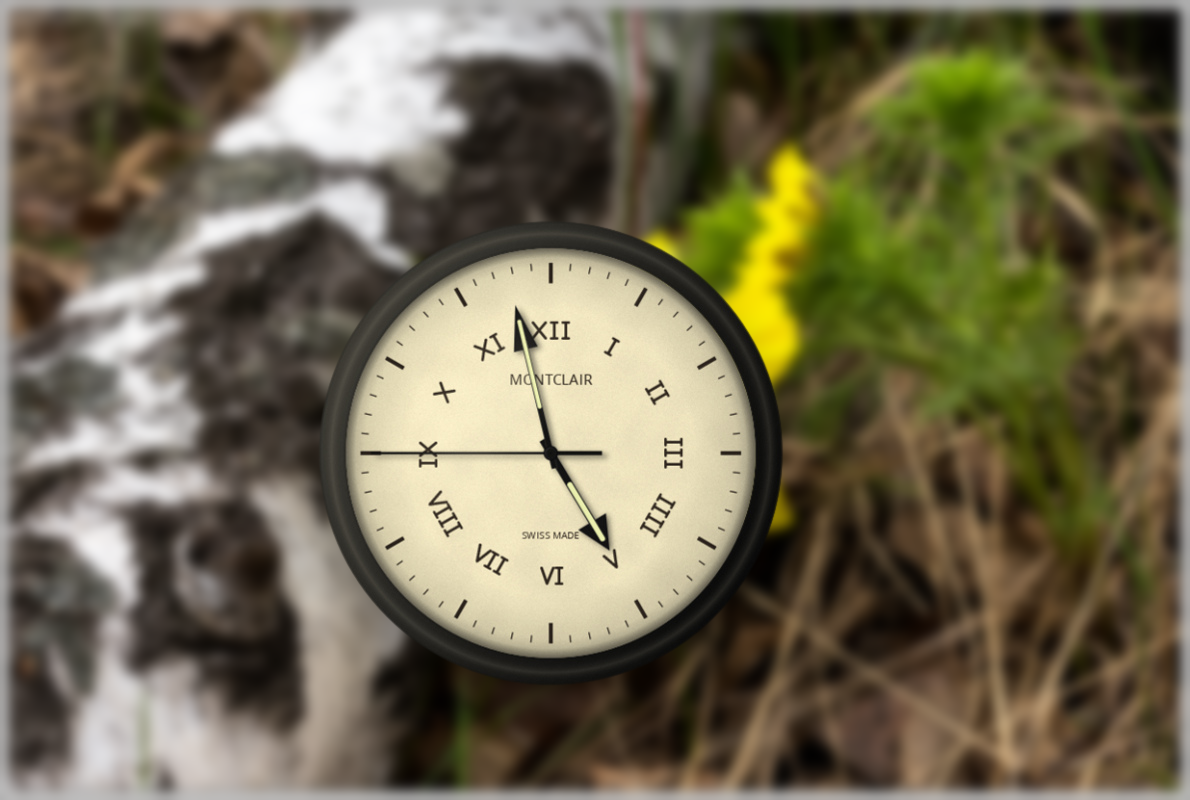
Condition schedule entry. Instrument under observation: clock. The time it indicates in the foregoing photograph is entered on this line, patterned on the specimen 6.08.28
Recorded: 4.57.45
